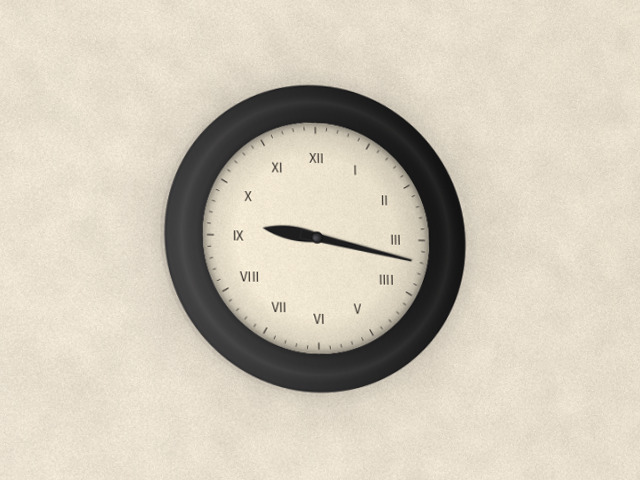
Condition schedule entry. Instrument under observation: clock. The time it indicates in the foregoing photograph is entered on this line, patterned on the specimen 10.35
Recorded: 9.17
